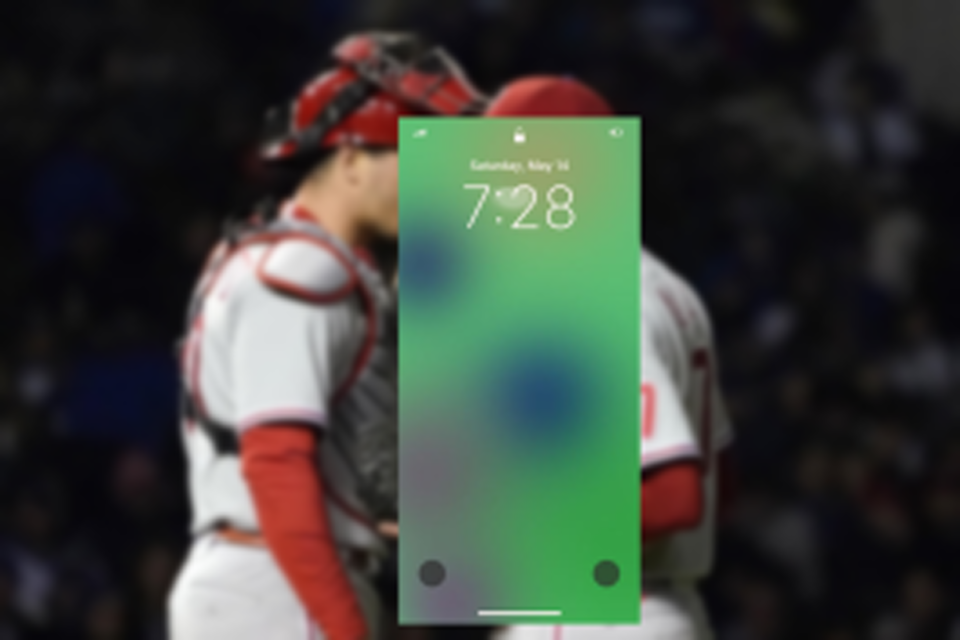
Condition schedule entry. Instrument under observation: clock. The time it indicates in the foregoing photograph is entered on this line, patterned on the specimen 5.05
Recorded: 7.28
